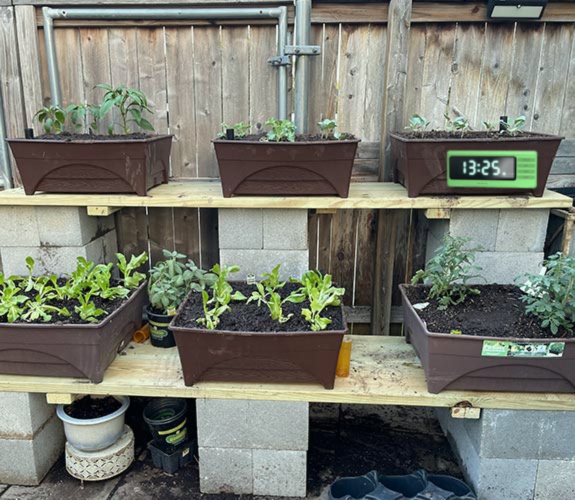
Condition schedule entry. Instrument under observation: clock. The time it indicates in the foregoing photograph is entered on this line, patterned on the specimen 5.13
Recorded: 13.25
